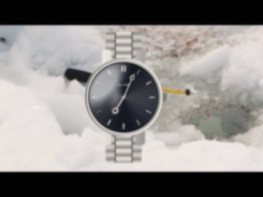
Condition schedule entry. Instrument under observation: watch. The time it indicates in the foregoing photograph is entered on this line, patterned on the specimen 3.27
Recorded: 7.04
